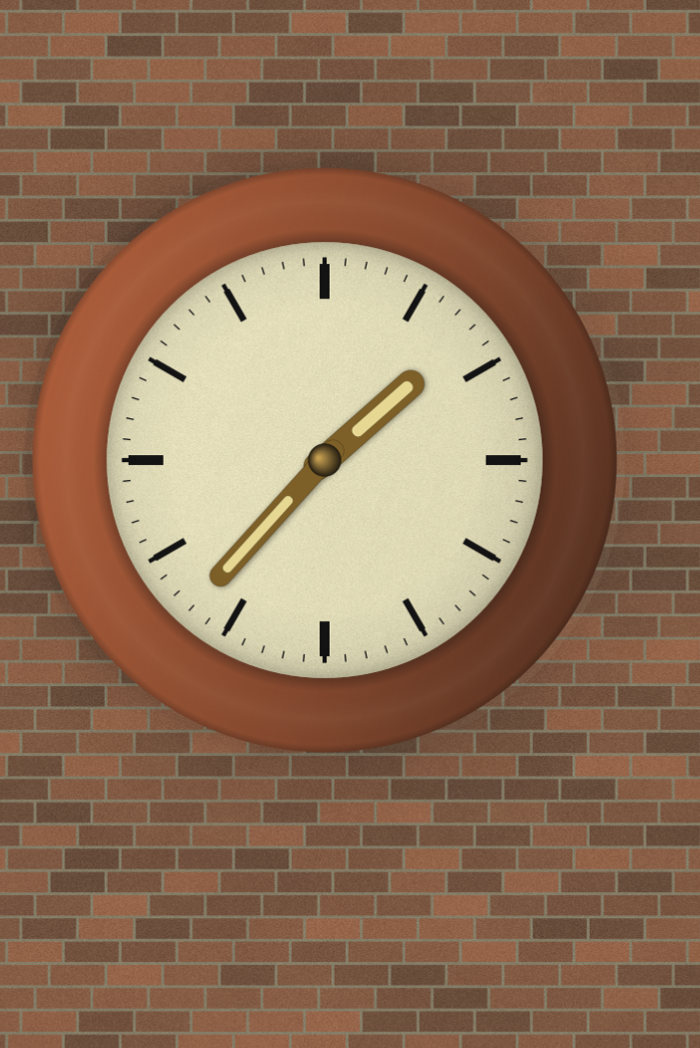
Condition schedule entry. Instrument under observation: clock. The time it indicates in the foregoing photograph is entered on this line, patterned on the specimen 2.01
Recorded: 1.37
